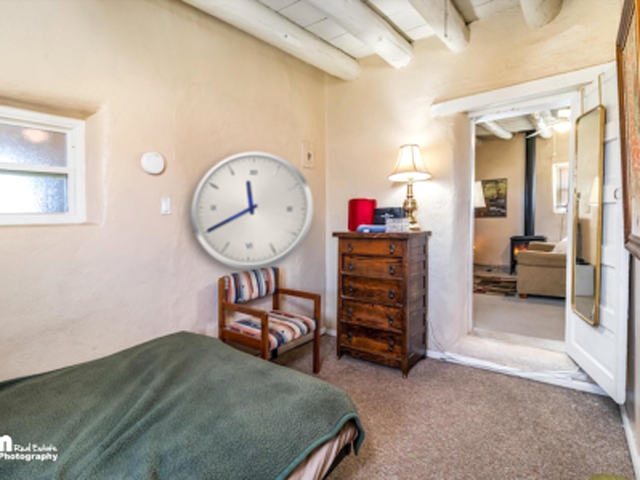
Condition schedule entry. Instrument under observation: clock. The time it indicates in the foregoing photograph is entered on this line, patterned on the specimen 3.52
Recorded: 11.40
